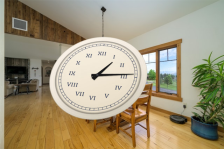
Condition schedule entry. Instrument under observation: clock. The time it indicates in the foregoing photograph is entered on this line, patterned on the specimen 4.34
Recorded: 1.14
